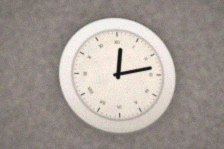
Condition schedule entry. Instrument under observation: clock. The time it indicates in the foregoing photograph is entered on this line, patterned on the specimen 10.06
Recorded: 12.13
